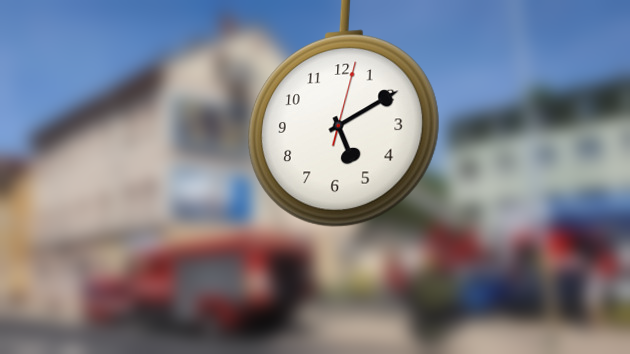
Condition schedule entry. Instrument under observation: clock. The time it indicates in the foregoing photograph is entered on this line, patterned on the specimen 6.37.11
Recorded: 5.10.02
